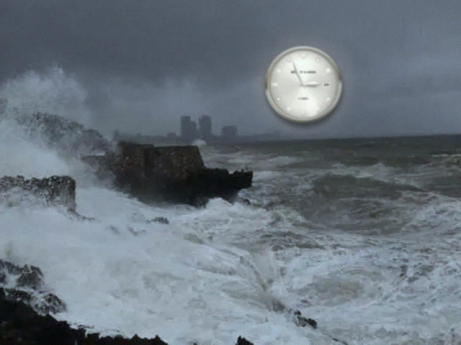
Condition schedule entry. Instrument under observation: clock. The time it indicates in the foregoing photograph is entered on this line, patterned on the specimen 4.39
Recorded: 2.56
